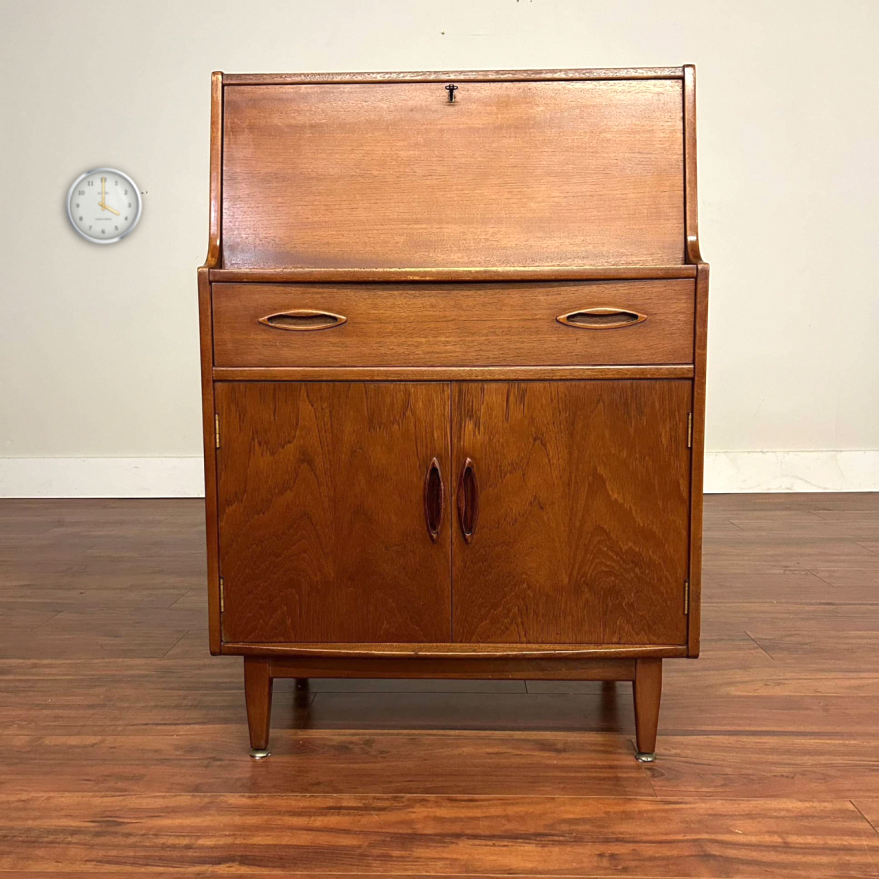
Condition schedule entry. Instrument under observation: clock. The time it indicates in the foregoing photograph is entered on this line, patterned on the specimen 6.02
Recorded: 4.00
